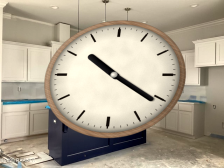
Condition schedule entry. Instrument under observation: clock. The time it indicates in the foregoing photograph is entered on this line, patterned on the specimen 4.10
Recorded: 10.21
